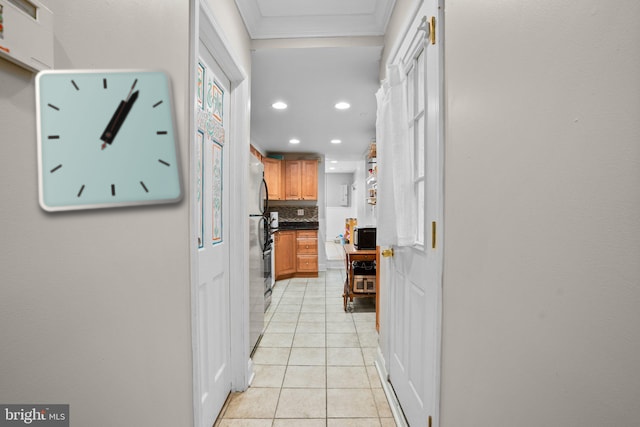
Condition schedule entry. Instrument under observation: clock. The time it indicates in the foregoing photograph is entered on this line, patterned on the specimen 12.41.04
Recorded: 1.06.05
